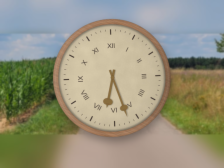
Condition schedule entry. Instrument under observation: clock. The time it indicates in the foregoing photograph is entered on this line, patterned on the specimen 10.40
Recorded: 6.27
